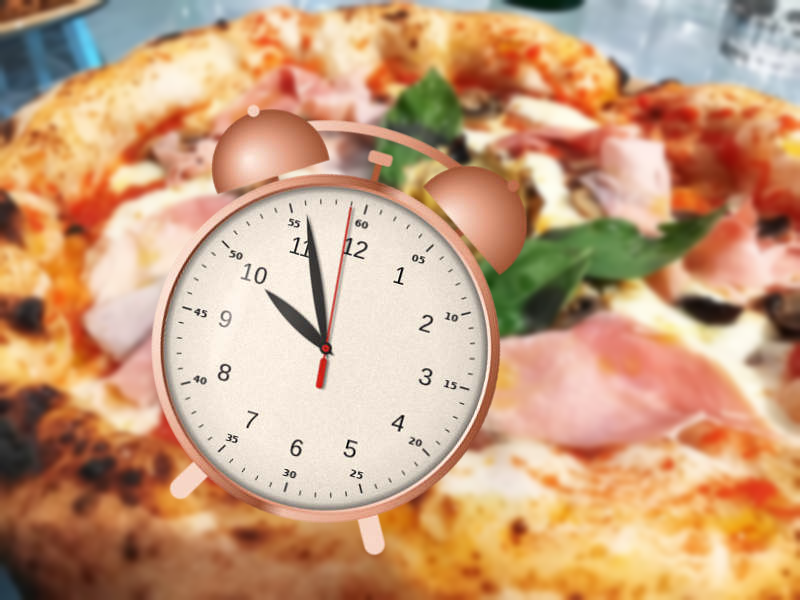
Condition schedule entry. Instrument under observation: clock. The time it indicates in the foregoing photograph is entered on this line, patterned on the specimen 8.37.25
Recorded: 9.55.59
